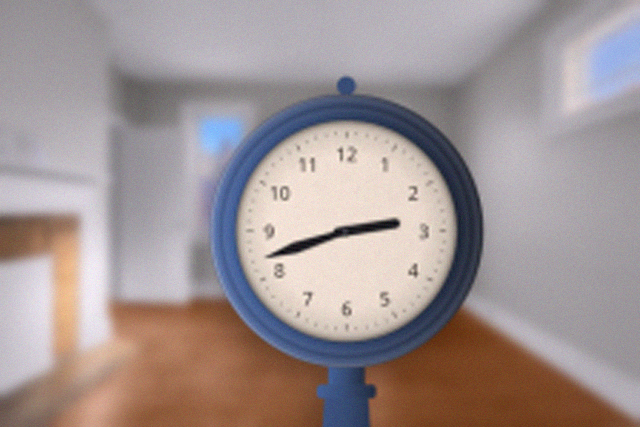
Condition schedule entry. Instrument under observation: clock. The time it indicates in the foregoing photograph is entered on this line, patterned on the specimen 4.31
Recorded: 2.42
